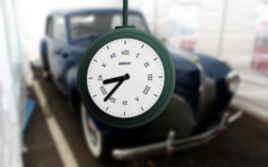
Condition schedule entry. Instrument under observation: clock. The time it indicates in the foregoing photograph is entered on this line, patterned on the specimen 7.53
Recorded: 8.37
